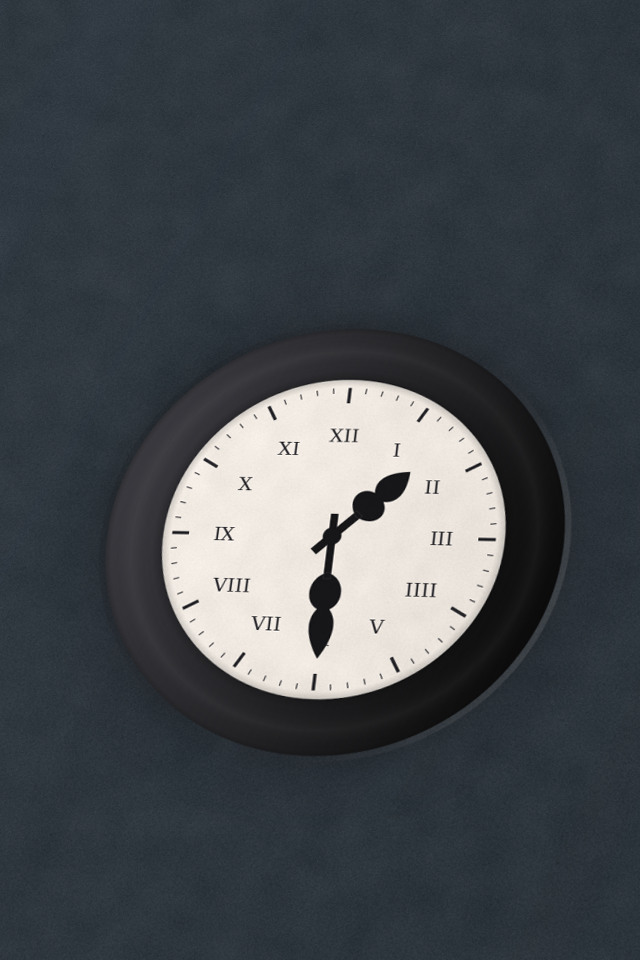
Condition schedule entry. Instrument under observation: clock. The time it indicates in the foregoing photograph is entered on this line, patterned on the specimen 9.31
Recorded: 1.30
